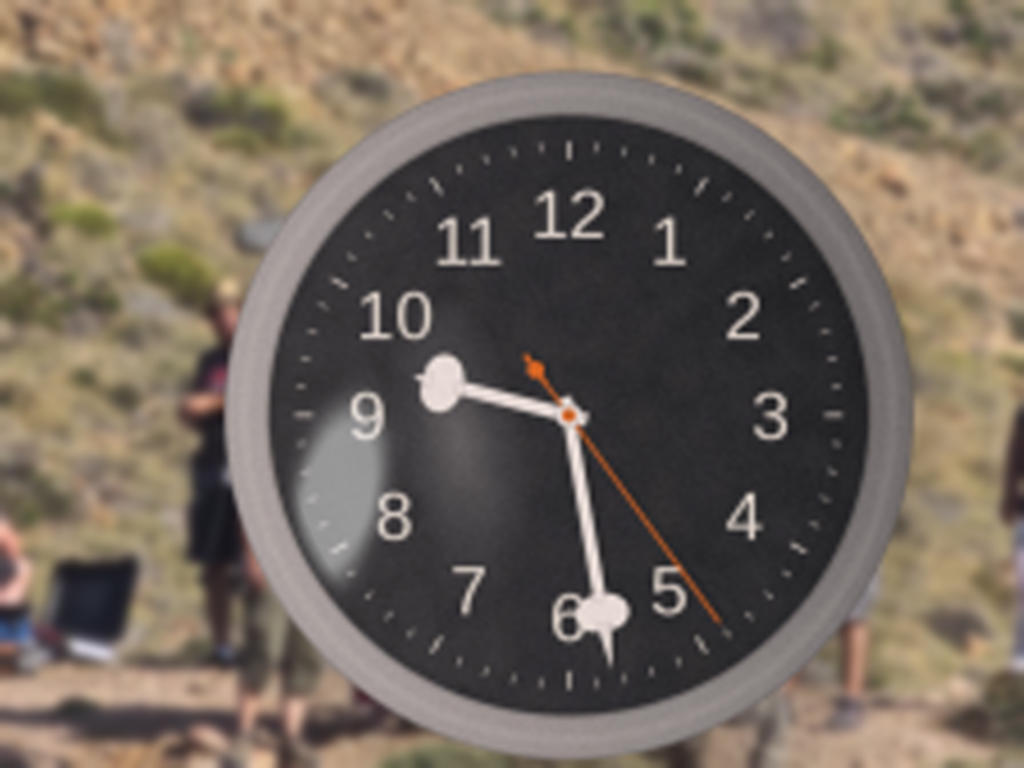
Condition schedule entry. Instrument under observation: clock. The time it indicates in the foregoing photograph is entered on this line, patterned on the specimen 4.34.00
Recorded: 9.28.24
